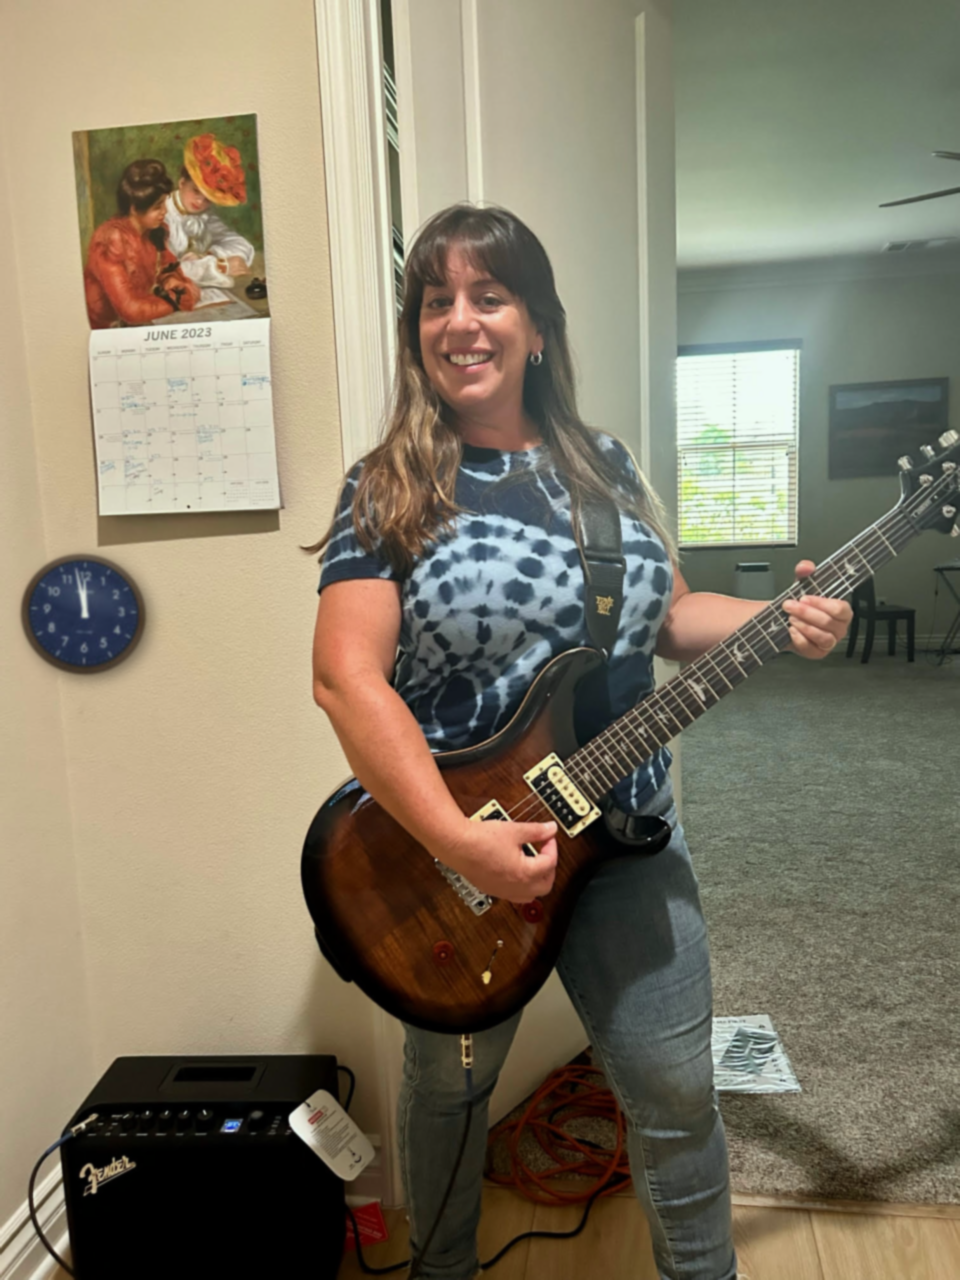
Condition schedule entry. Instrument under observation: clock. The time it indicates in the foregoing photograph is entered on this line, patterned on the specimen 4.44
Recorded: 11.58
